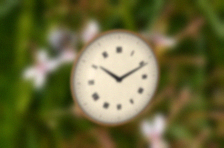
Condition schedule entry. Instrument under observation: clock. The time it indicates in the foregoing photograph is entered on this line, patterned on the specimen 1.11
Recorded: 10.11
